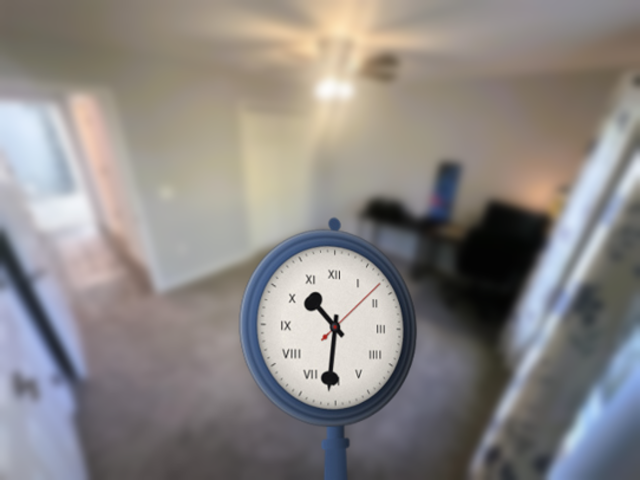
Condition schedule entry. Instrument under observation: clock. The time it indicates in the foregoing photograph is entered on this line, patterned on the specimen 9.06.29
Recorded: 10.31.08
